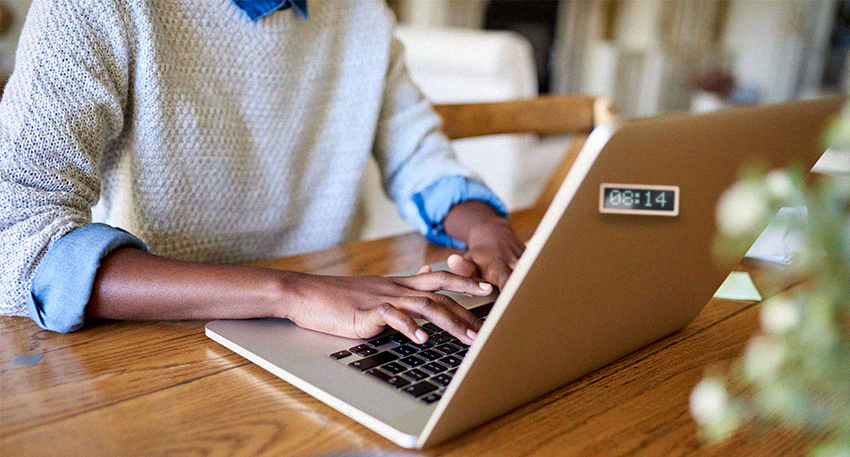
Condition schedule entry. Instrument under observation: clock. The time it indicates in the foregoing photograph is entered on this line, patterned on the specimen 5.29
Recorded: 8.14
